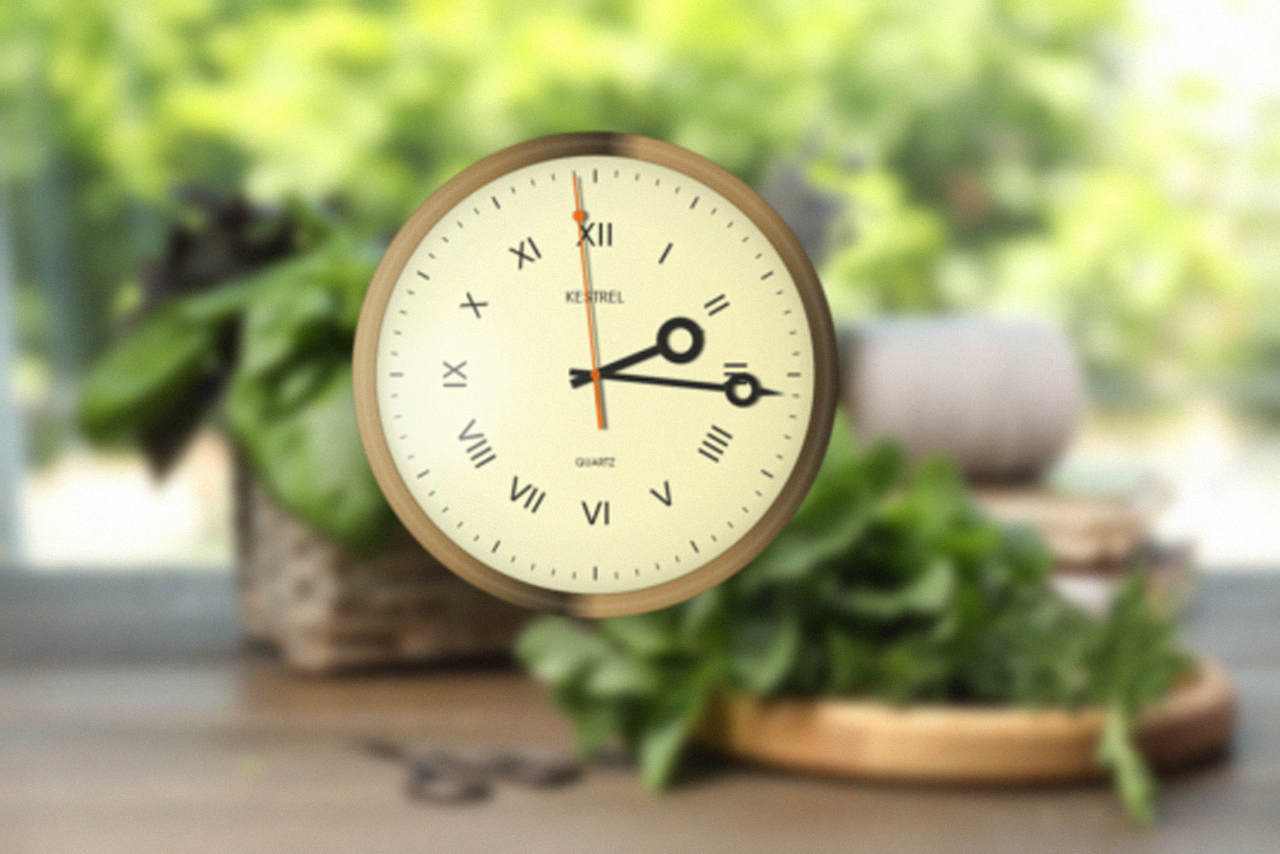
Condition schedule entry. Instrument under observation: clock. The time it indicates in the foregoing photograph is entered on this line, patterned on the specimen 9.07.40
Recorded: 2.15.59
